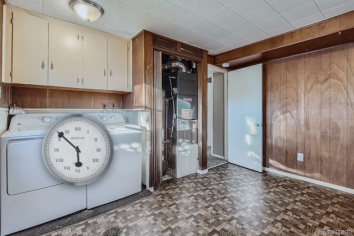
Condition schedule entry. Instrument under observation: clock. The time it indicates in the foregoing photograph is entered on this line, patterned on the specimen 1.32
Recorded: 5.52
